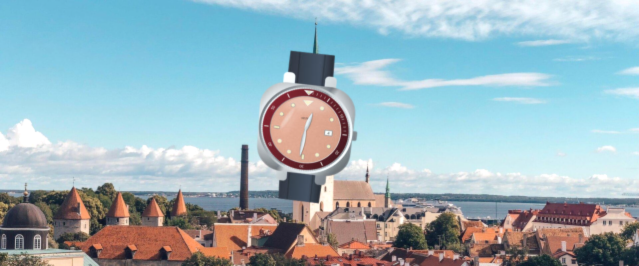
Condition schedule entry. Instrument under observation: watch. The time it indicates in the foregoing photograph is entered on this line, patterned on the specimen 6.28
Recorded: 12.31
